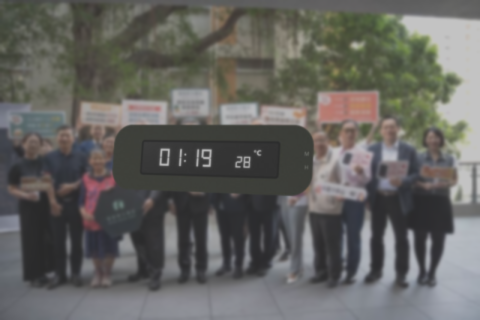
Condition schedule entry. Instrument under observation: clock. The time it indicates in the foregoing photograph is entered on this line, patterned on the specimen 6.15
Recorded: 1.19
